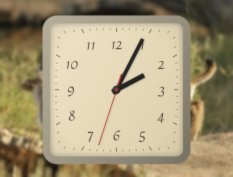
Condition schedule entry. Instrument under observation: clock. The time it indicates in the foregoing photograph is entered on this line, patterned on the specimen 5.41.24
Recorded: 2.04.33
